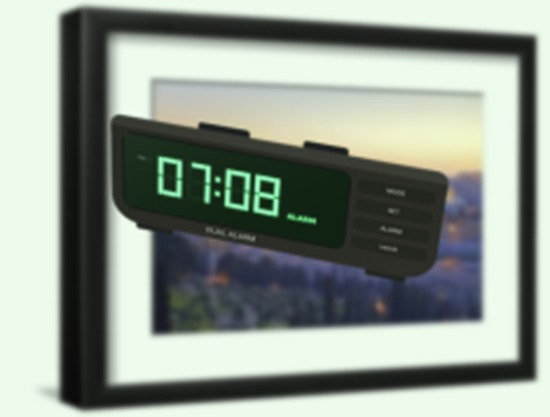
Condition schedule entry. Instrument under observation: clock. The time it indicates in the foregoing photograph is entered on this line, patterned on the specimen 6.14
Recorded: 7.08
